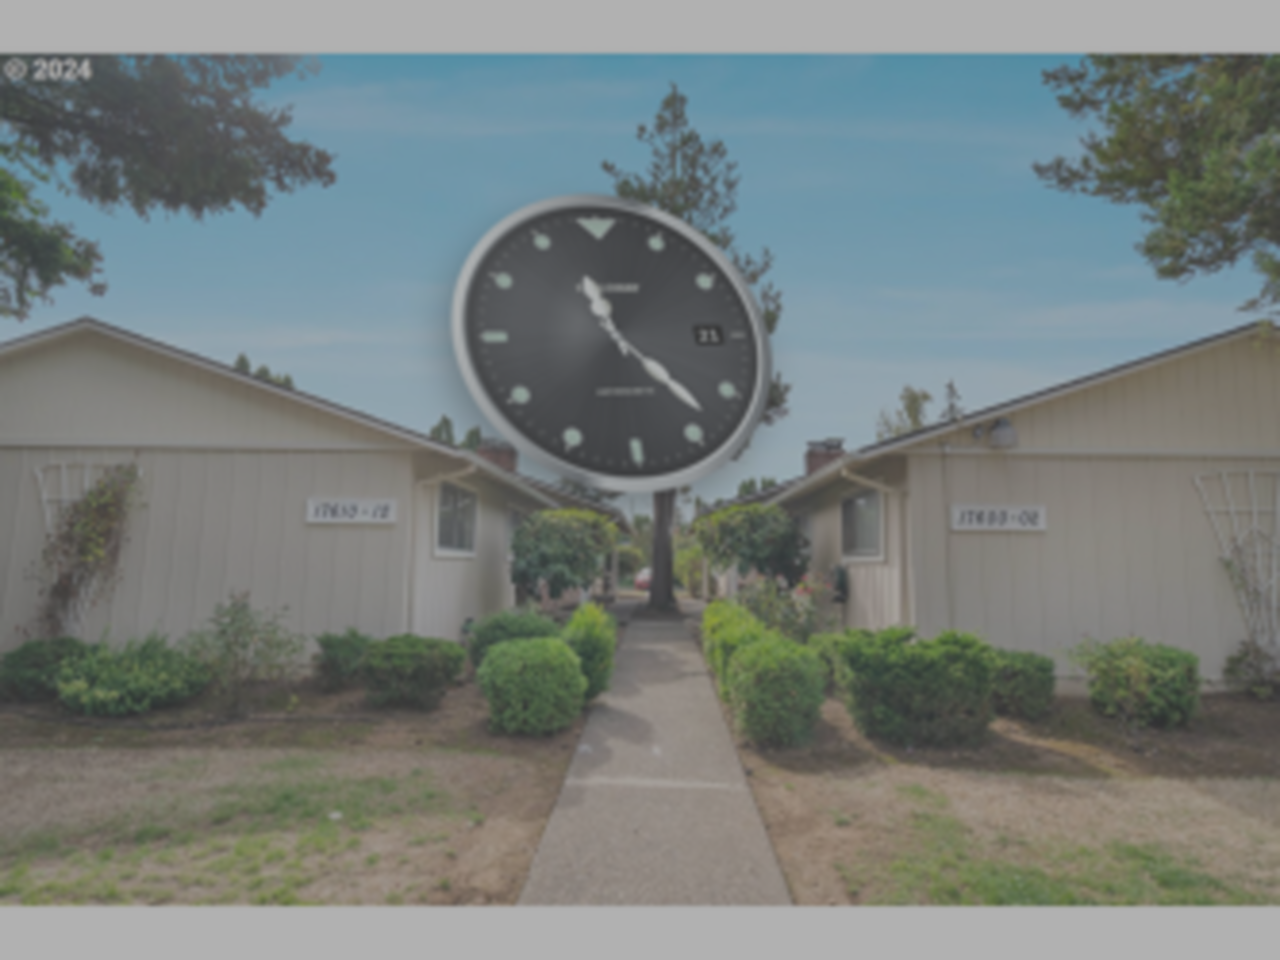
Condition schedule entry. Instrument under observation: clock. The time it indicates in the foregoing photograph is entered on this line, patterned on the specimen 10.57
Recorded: 11.23
